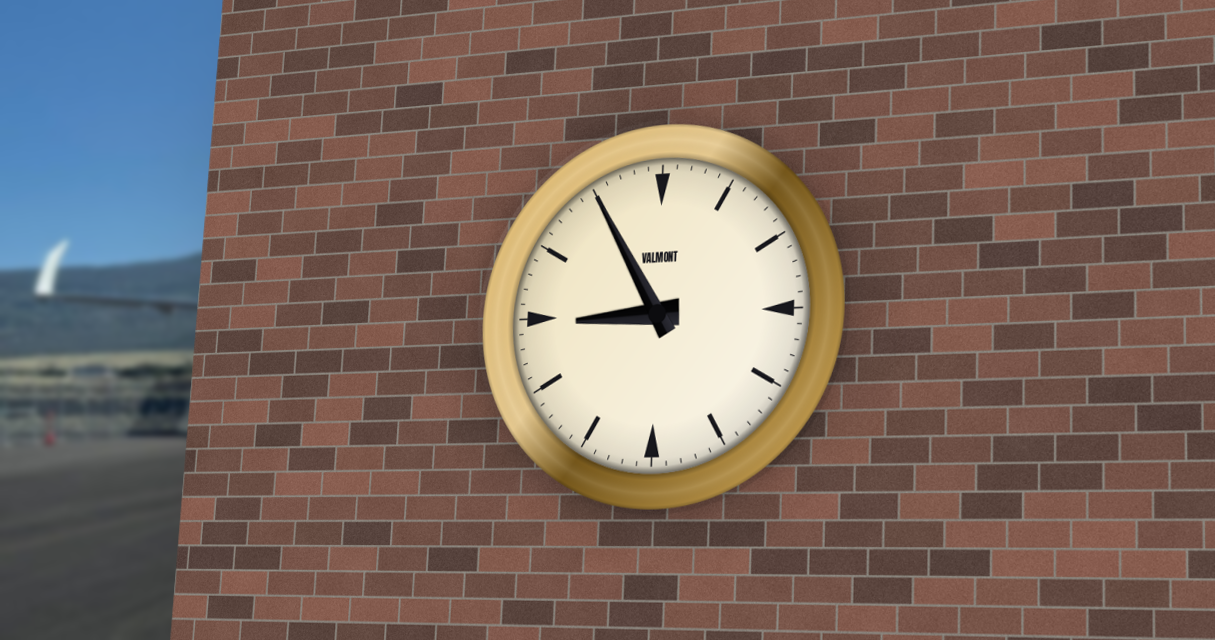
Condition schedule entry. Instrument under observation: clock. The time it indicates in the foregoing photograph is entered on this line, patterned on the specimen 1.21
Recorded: 8.55
